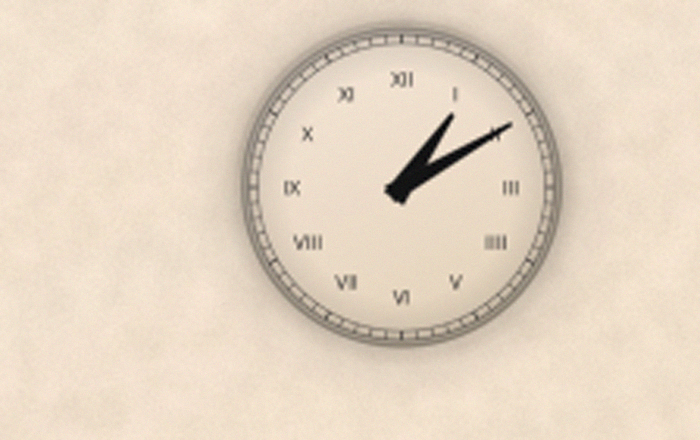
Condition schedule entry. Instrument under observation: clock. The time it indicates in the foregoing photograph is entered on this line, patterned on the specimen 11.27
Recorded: 1.10
